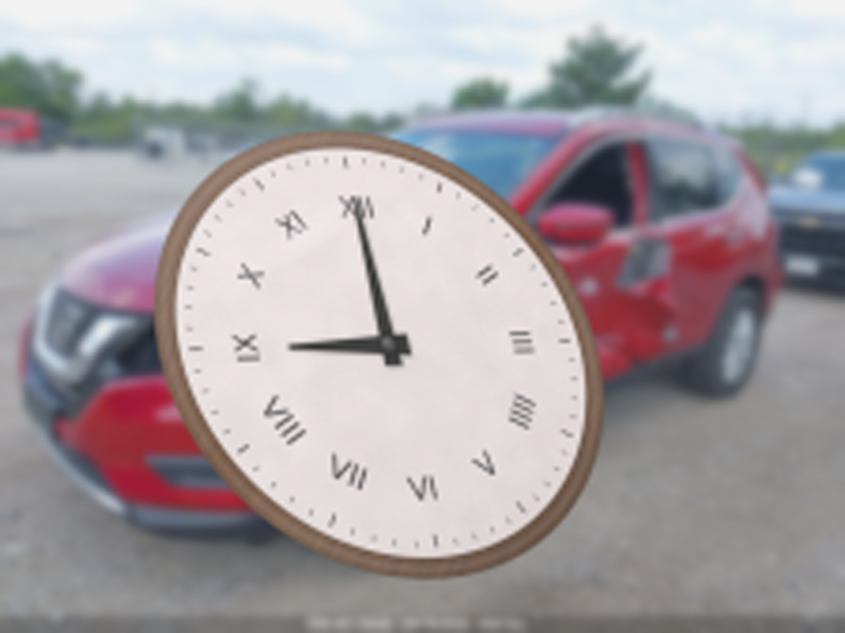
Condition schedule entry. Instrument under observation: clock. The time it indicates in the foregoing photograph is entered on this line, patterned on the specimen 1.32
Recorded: 9.00
